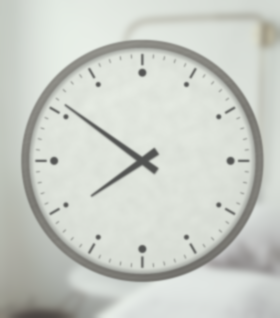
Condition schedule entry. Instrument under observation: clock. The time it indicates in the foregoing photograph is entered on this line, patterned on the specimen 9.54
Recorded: 7.51
